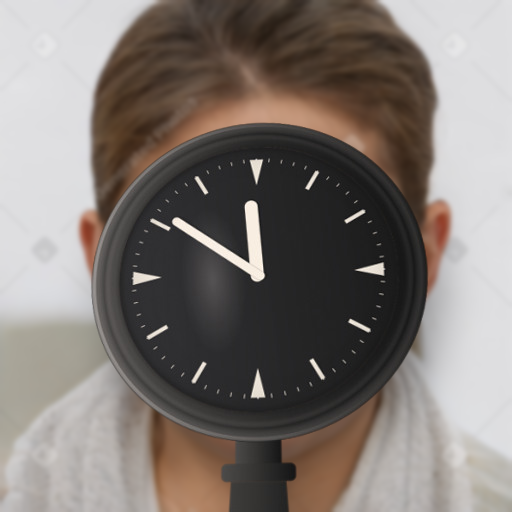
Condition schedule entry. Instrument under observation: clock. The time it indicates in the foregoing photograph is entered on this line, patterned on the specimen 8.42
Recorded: 11.51
